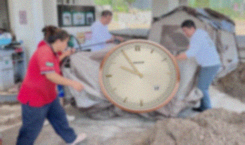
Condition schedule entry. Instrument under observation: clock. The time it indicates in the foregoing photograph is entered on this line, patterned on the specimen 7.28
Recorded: 9.55
